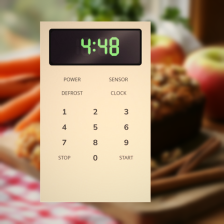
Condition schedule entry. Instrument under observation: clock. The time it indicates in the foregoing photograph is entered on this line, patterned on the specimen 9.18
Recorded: 4.48
